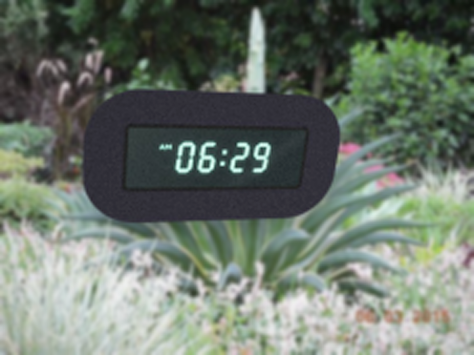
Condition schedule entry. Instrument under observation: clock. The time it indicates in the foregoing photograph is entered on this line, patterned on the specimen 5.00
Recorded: 6.29
